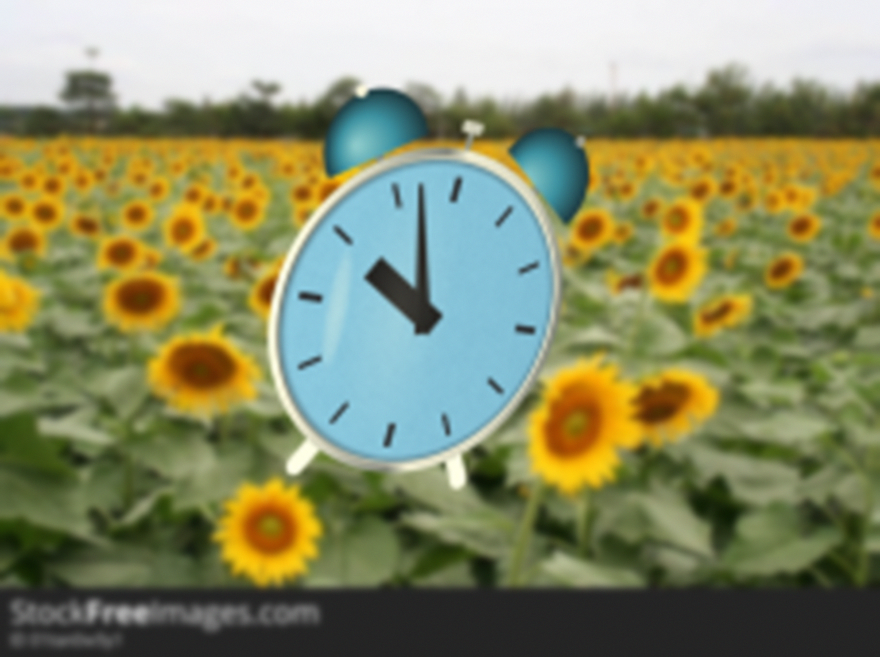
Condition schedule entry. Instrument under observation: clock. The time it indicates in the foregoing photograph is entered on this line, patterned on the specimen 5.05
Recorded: 9.57
